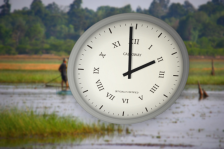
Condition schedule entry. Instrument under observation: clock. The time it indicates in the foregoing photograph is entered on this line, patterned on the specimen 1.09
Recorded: 1.59
